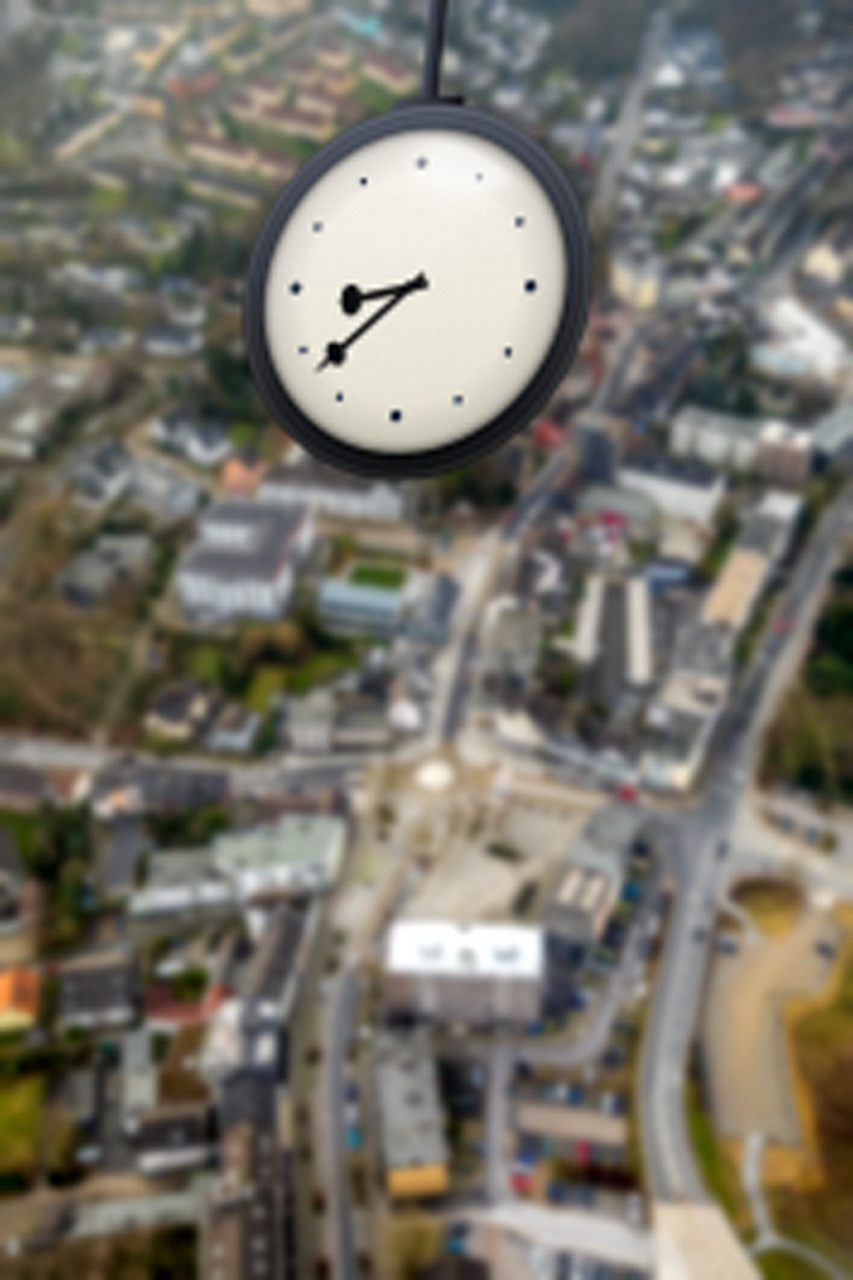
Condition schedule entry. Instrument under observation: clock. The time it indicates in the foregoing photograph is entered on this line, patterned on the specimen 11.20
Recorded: 8.38
